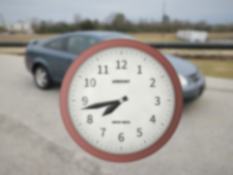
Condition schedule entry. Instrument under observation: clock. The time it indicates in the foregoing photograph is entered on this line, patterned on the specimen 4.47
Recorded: 7.43
